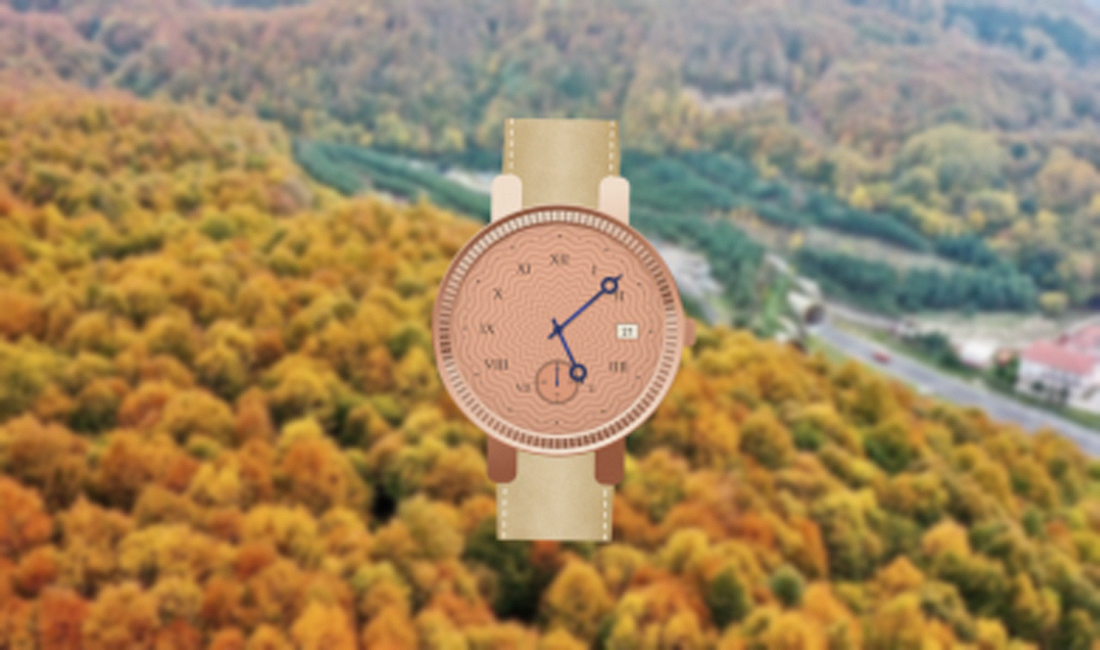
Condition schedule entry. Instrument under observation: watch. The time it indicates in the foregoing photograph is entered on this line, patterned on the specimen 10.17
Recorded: 5.08
